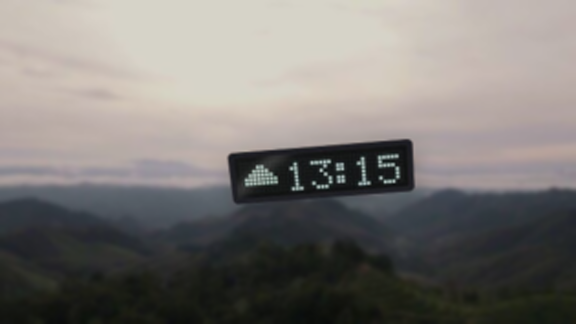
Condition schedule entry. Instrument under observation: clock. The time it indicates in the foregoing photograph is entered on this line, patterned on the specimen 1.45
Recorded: 13.15
